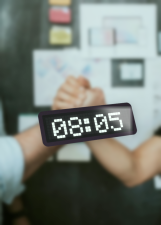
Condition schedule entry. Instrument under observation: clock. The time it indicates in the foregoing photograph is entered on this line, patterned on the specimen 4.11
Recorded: 8.05
